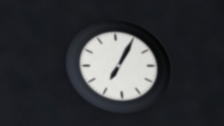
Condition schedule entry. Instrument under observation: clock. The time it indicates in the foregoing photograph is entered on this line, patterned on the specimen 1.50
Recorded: 7.05
